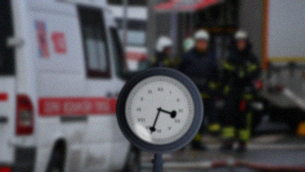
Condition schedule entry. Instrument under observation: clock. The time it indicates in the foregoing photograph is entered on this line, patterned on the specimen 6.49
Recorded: 3.33
